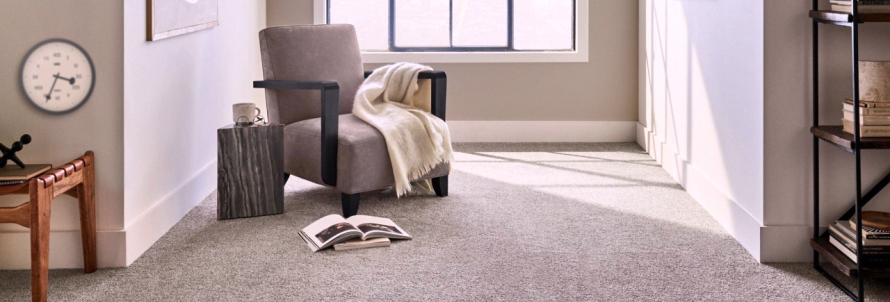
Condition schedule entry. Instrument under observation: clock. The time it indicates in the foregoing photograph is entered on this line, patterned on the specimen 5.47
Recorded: 3.34
